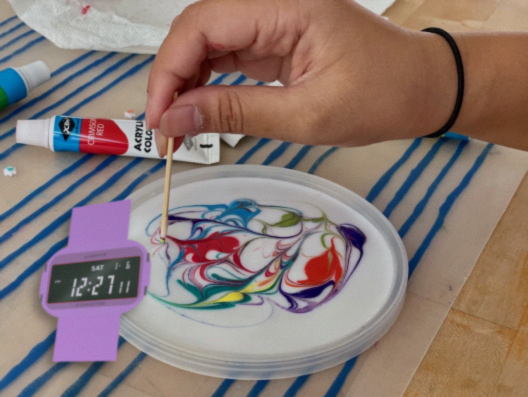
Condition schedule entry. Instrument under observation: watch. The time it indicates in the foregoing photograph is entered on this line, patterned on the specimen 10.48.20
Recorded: 12.27.11
